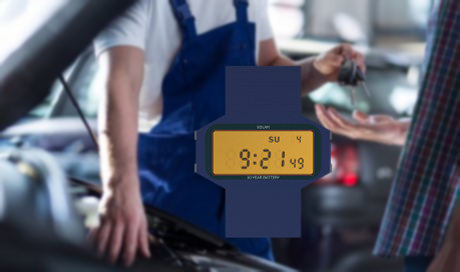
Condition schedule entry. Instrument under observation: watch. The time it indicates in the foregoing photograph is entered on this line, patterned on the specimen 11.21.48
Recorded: 9.21.49
